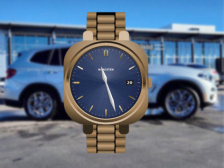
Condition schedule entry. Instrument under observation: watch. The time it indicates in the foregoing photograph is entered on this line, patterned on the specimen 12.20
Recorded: 11.27
